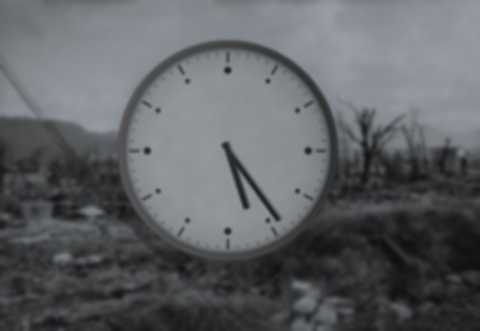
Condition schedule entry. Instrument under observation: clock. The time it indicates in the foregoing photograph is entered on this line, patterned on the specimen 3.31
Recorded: 5.24
